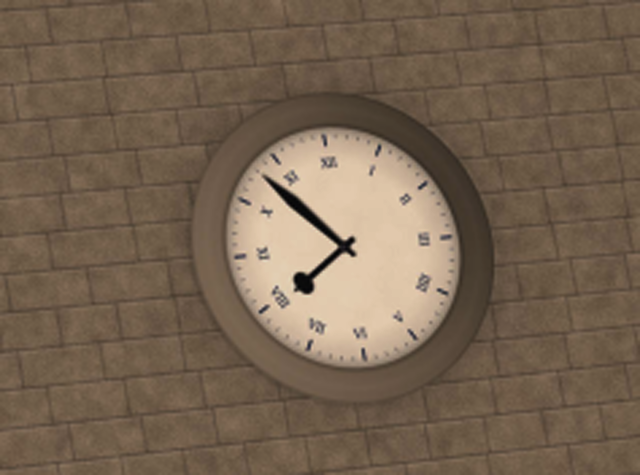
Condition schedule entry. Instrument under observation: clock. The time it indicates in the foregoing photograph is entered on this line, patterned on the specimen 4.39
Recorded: 7.53
